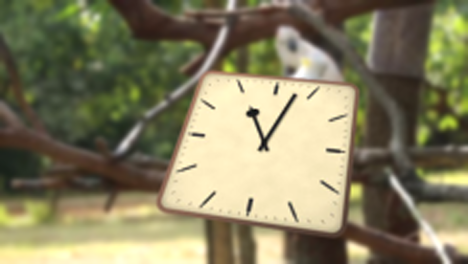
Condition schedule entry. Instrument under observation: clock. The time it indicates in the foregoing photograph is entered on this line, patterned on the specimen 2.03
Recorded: 11.03
